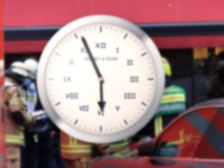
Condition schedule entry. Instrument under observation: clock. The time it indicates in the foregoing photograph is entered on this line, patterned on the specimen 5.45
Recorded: 5.56
